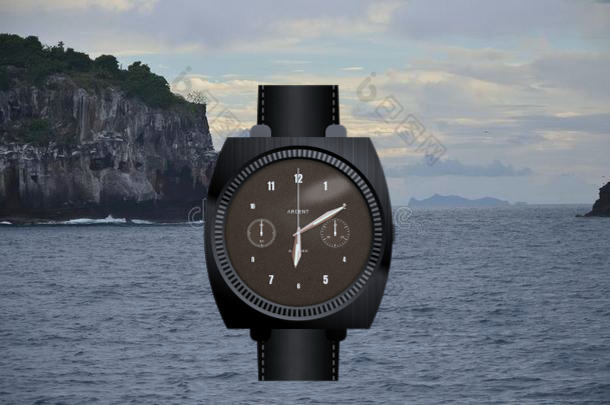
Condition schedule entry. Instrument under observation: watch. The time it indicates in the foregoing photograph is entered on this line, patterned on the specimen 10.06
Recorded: 6.10
